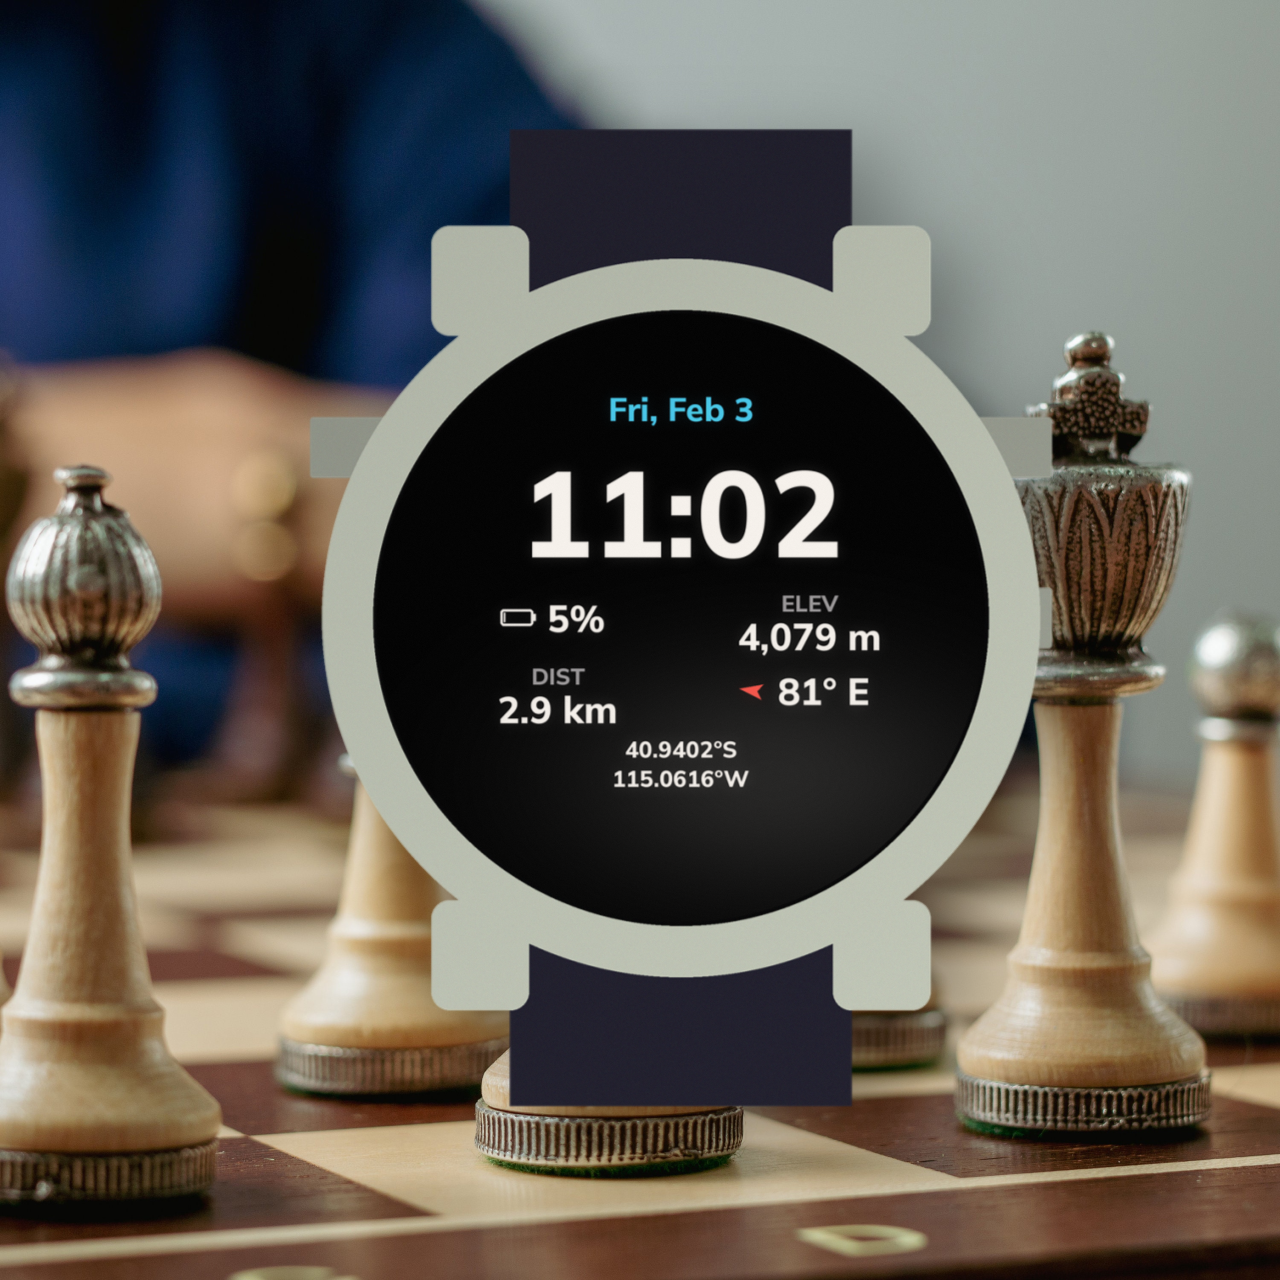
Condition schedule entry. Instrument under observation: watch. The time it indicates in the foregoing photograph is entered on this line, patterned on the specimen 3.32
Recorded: 11.02
